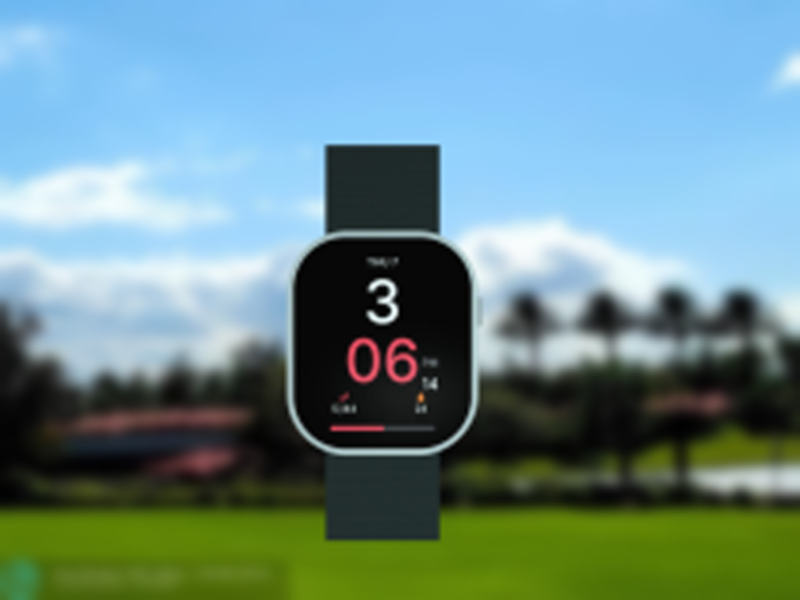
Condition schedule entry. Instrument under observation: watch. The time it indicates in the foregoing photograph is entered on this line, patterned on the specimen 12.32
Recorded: 3.06
